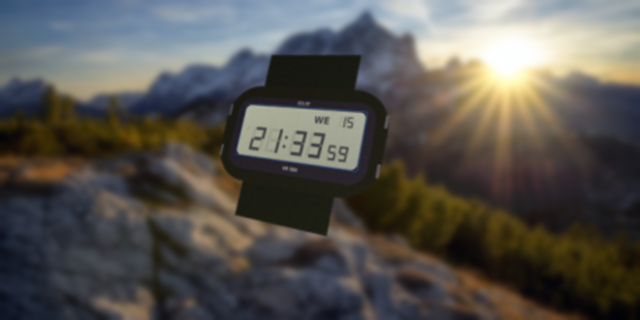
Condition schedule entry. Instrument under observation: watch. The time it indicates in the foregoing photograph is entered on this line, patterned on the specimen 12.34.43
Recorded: 21.33.59
